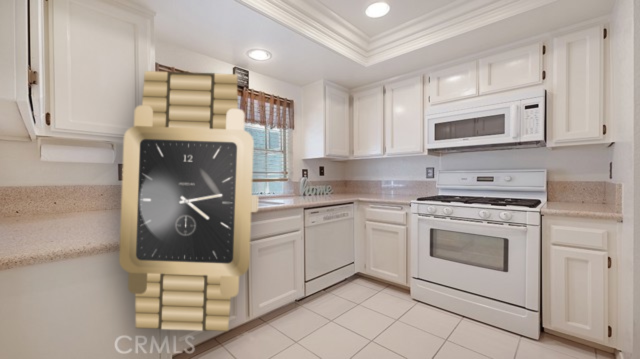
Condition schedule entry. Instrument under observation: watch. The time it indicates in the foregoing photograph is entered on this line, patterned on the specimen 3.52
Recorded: 4.13
